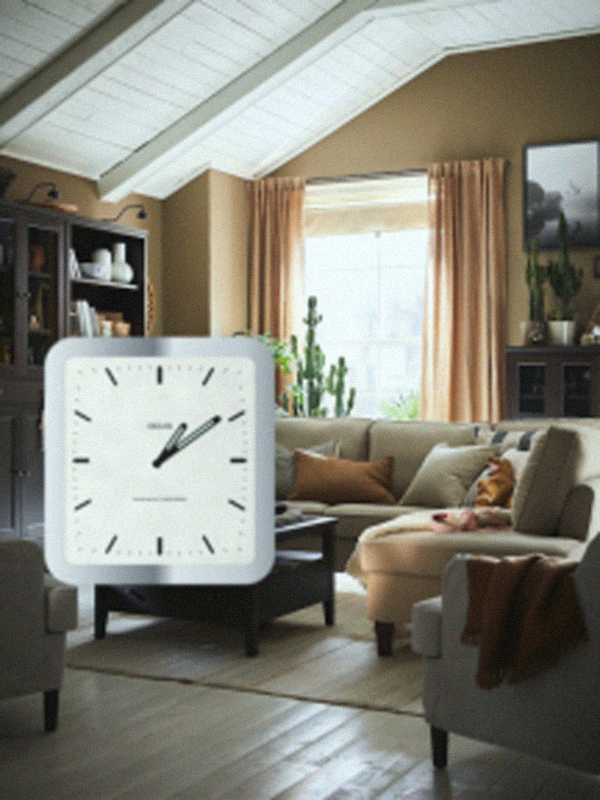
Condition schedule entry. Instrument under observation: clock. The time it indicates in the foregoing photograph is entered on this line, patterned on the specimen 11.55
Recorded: 1.09
